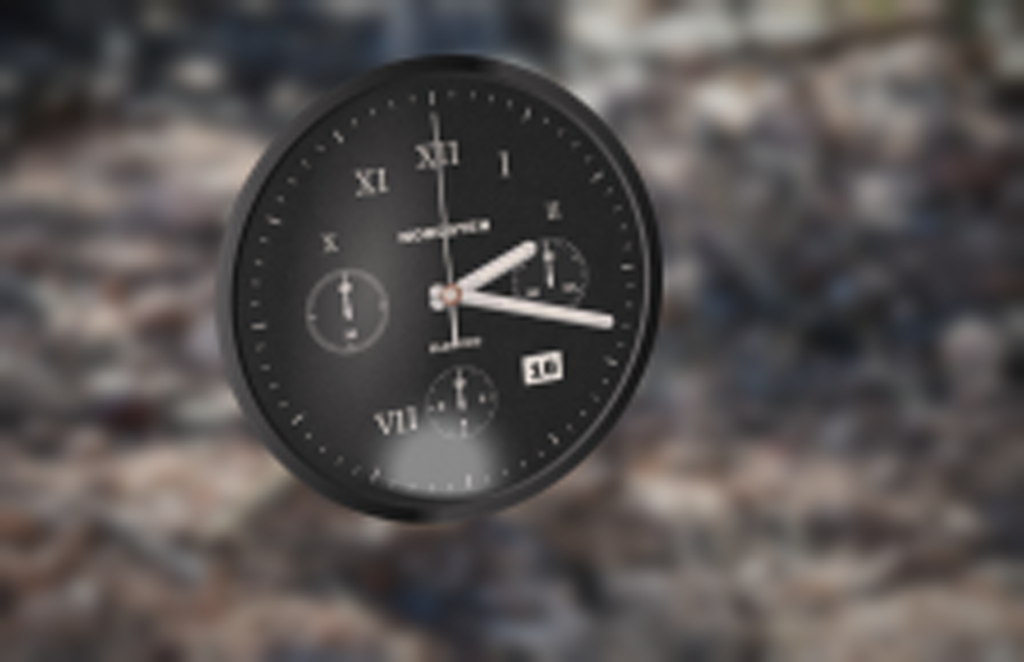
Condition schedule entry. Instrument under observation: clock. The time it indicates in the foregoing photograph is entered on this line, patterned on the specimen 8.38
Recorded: 2.18
